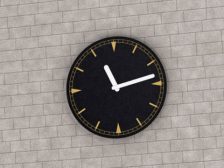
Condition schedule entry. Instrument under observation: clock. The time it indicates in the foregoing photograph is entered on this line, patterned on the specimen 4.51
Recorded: 11.13
